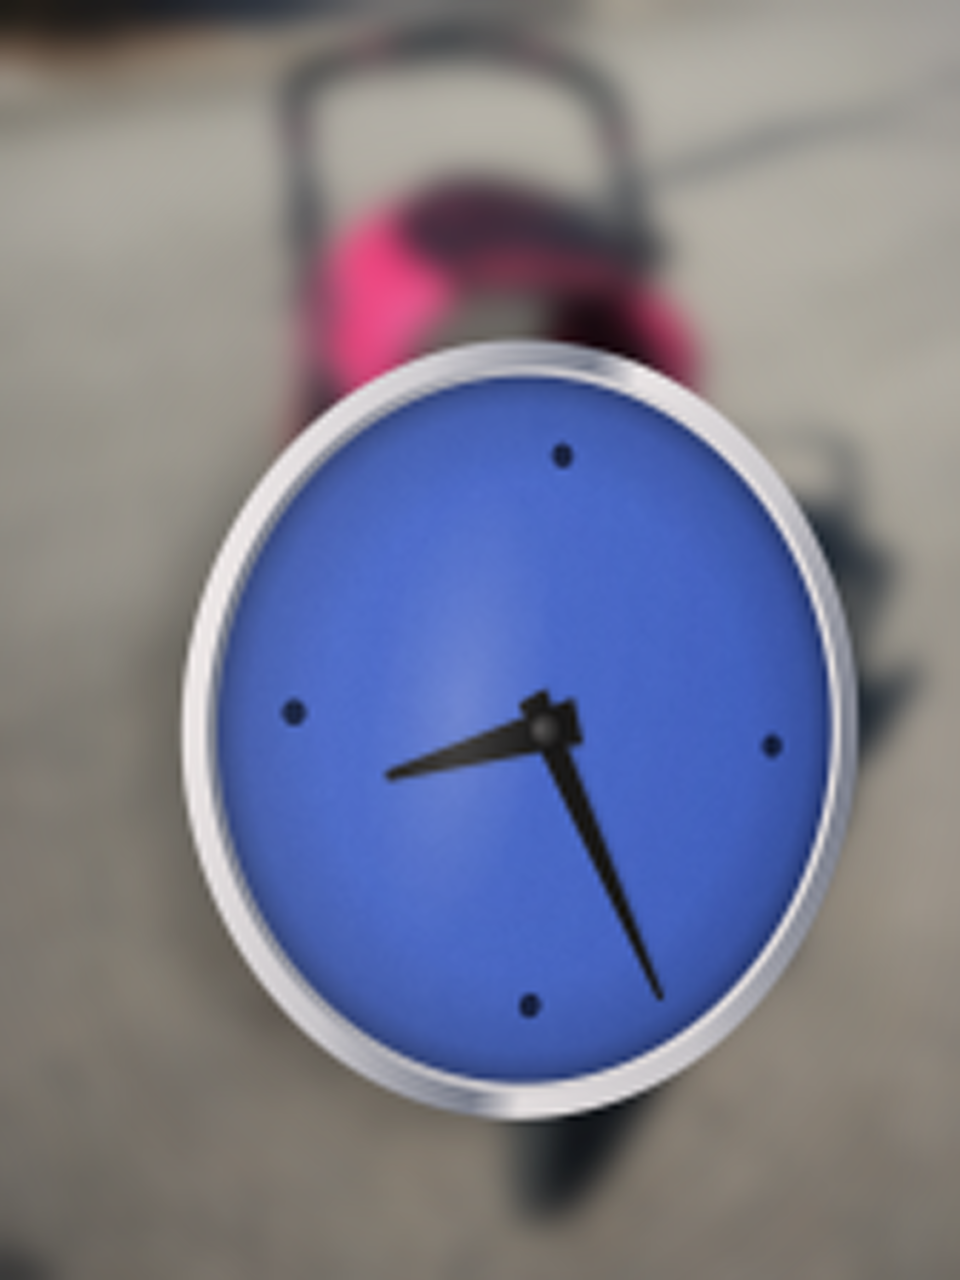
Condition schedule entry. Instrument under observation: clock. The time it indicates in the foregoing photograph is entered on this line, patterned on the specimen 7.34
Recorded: 8.25
